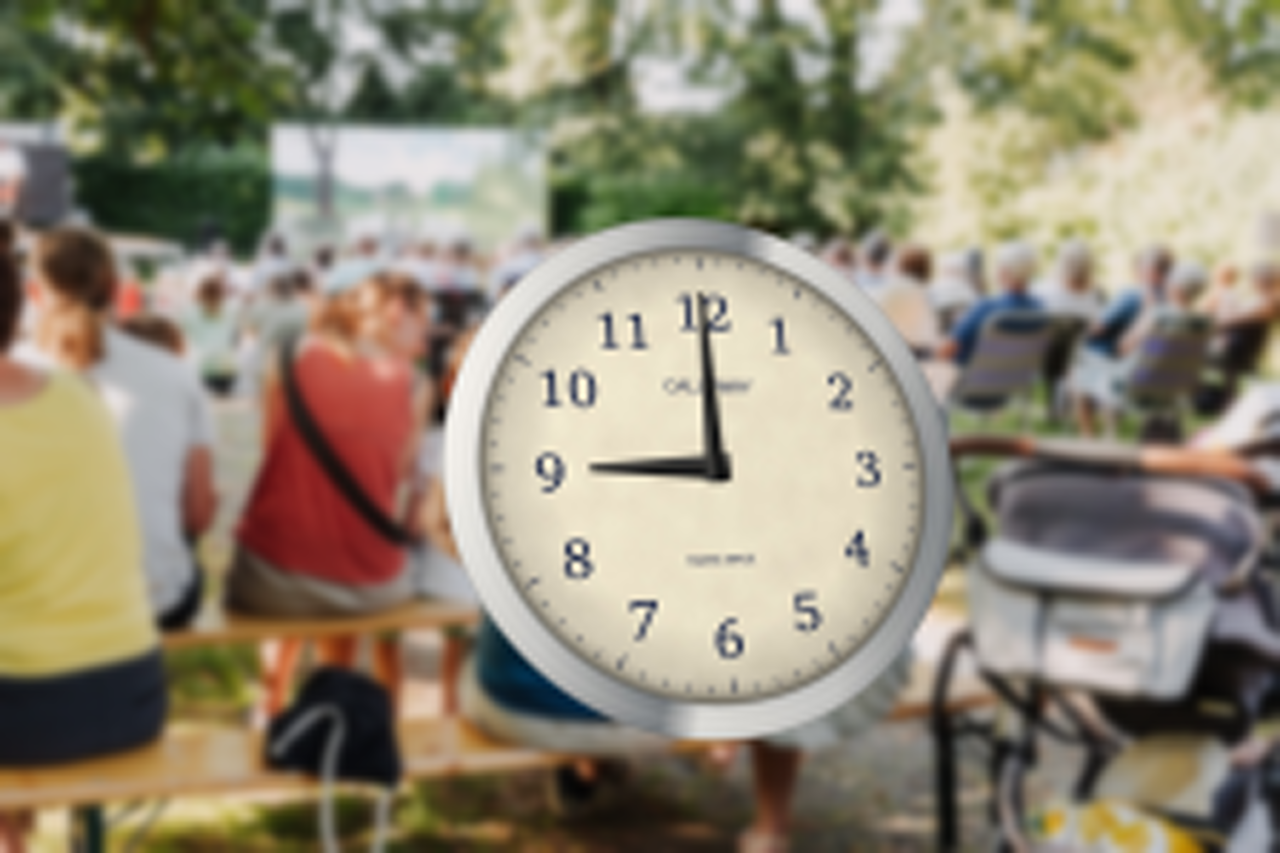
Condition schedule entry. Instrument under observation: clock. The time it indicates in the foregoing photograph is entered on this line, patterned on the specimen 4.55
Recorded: 9.00
